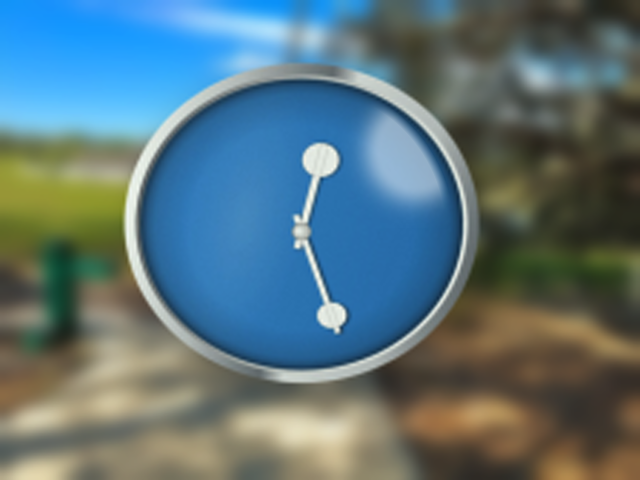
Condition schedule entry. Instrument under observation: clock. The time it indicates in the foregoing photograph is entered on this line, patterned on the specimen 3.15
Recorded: 12.27
